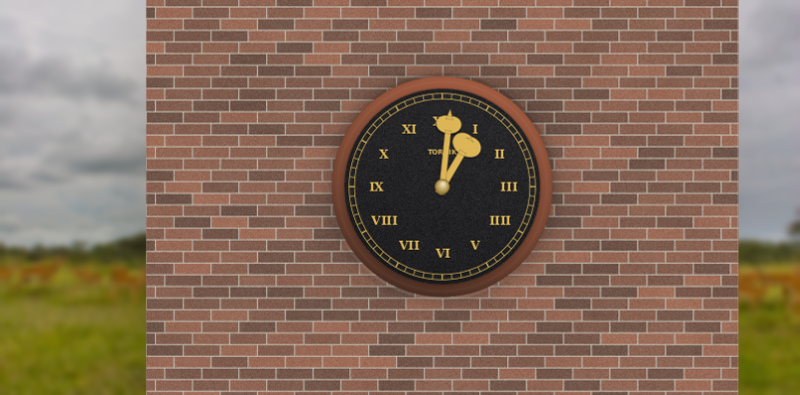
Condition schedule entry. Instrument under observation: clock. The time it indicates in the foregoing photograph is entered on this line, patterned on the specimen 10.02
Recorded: 1.01
